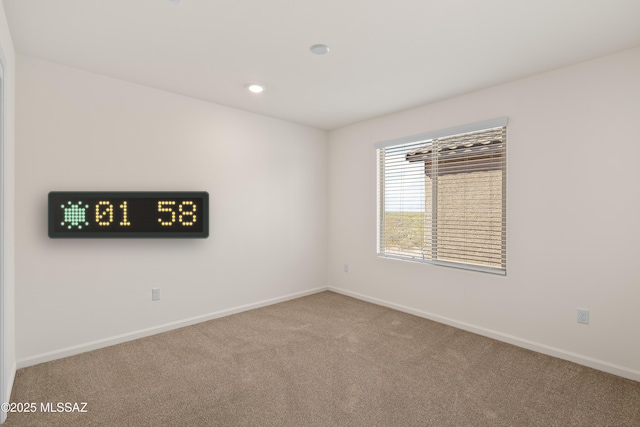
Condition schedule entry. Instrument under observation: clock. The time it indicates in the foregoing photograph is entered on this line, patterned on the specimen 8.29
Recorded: 1.58
